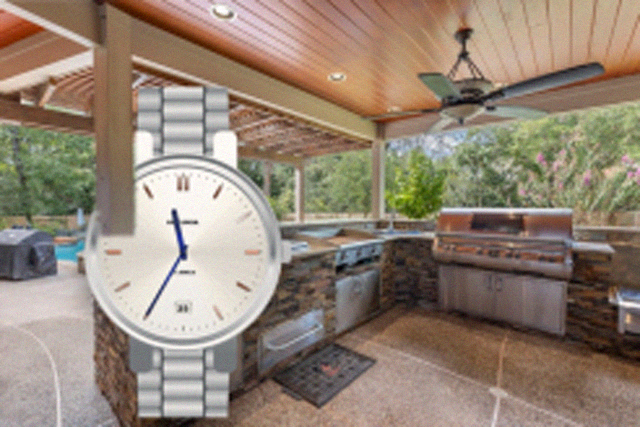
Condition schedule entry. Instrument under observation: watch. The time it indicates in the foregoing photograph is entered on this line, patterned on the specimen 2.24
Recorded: 11.35
